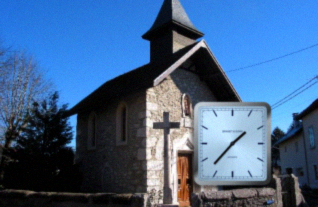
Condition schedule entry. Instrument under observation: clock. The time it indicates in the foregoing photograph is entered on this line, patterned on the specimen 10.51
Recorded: 1.37
